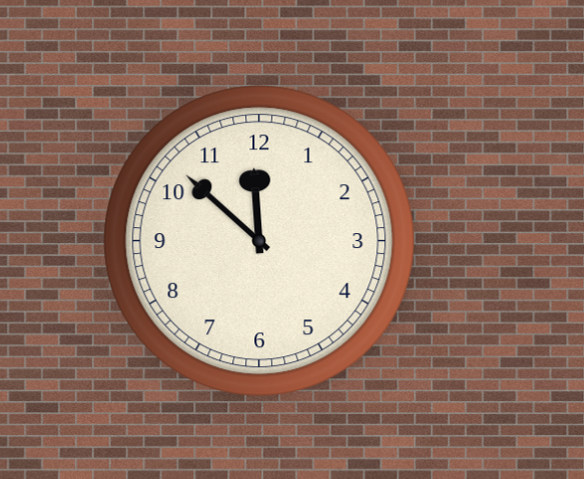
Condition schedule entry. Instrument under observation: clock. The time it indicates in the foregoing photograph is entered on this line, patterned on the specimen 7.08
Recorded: 11.52
